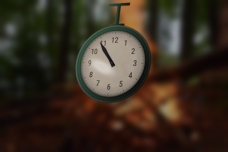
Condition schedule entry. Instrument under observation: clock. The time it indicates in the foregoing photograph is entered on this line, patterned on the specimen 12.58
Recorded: 10.54
